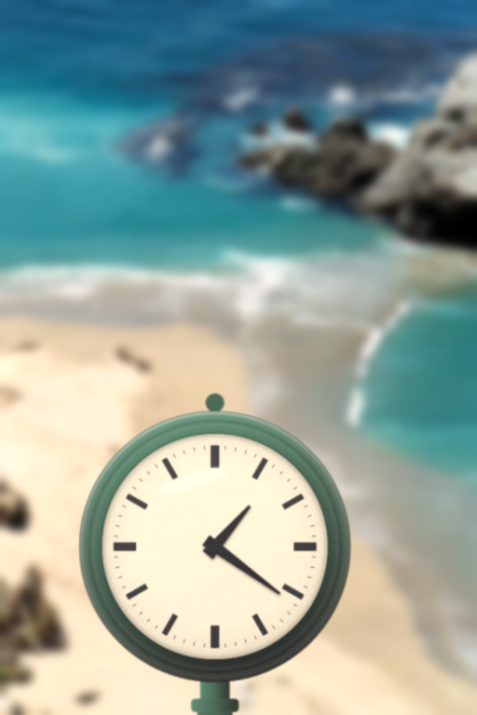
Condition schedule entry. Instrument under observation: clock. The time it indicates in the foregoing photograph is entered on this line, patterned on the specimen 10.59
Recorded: 1.21
